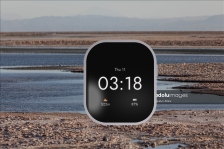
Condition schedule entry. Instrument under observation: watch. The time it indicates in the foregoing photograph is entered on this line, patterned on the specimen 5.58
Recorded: 3.18
